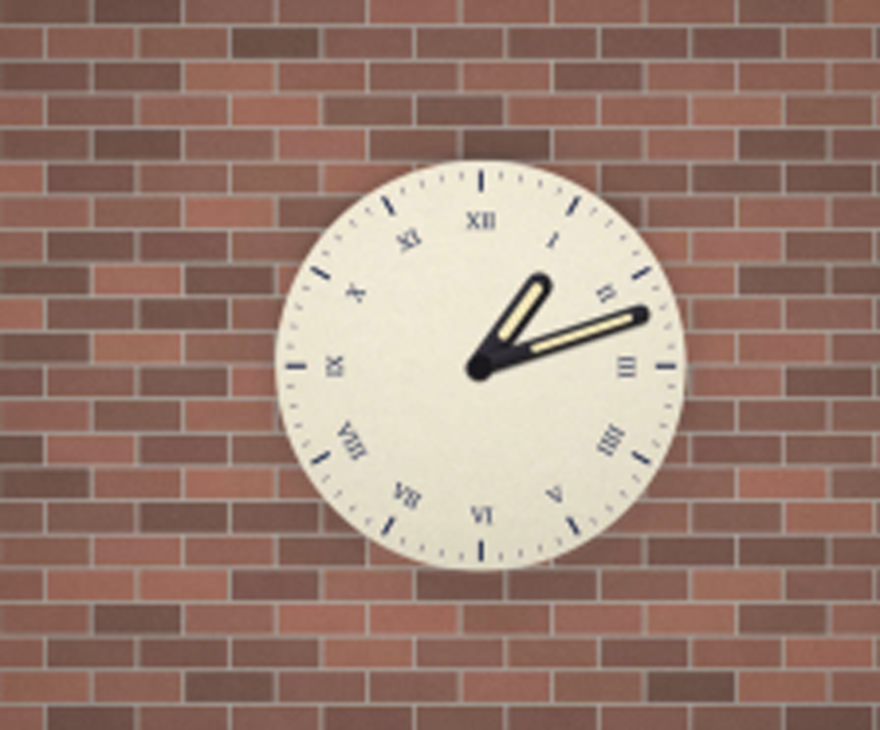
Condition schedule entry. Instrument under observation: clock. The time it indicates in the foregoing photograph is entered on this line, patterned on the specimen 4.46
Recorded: 1.12
